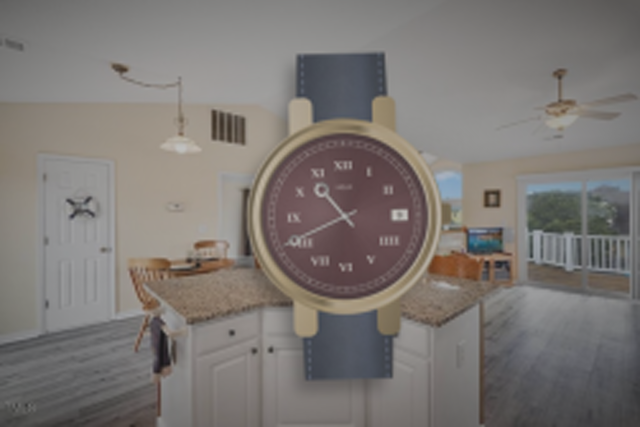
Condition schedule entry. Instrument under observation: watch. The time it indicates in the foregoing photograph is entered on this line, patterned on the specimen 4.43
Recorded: 10.41
